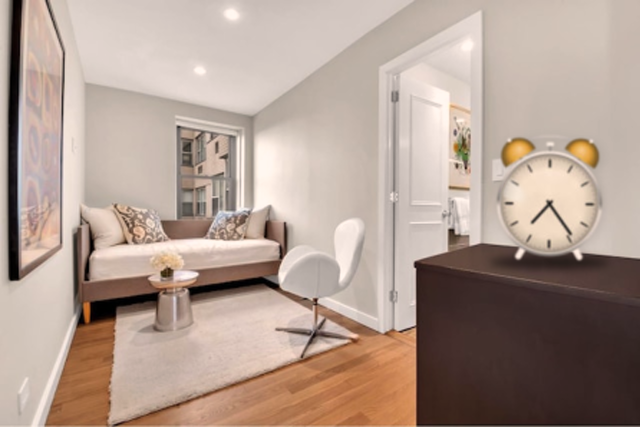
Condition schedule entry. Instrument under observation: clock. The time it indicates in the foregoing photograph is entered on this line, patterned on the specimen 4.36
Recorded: 7.24
